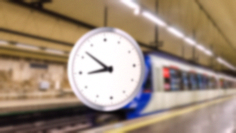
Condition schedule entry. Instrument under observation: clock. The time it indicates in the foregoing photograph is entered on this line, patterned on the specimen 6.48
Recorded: 8.52
